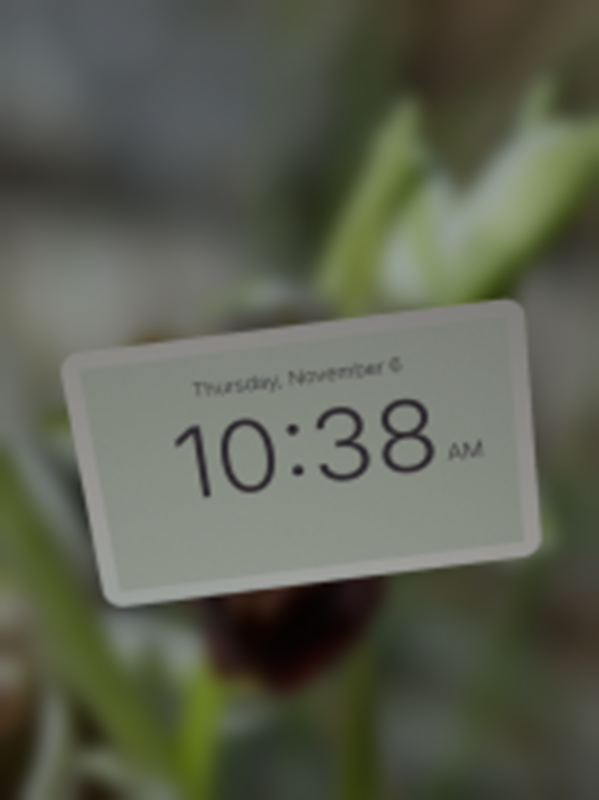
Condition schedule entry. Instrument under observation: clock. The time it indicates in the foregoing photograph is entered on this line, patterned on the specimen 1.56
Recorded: 10.38
